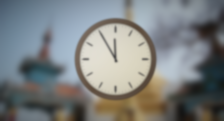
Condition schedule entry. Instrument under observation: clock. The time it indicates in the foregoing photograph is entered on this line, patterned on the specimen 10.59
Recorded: 11.55
